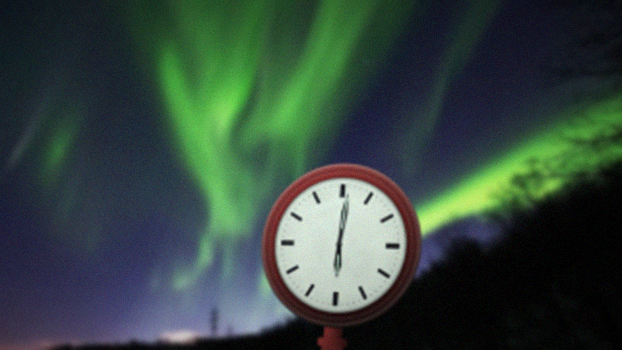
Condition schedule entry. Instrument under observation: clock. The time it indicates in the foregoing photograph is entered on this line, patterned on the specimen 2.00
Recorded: 6.01
